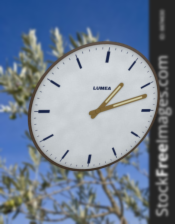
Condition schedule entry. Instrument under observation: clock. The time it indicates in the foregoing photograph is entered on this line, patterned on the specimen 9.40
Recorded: 1.12
